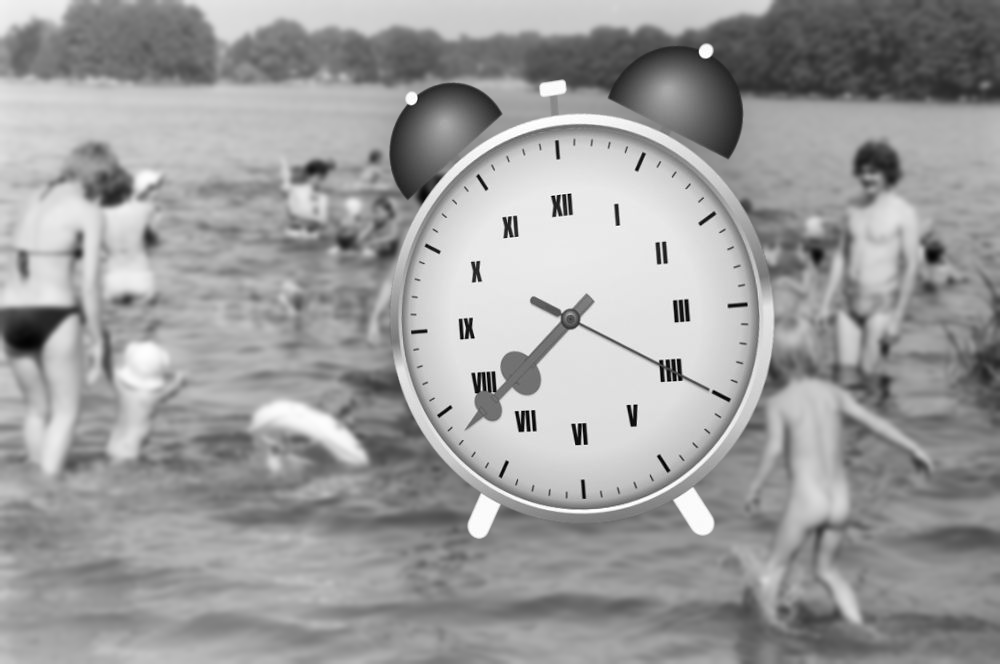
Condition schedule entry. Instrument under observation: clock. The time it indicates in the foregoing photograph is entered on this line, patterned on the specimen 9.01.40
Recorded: 7.38.20
